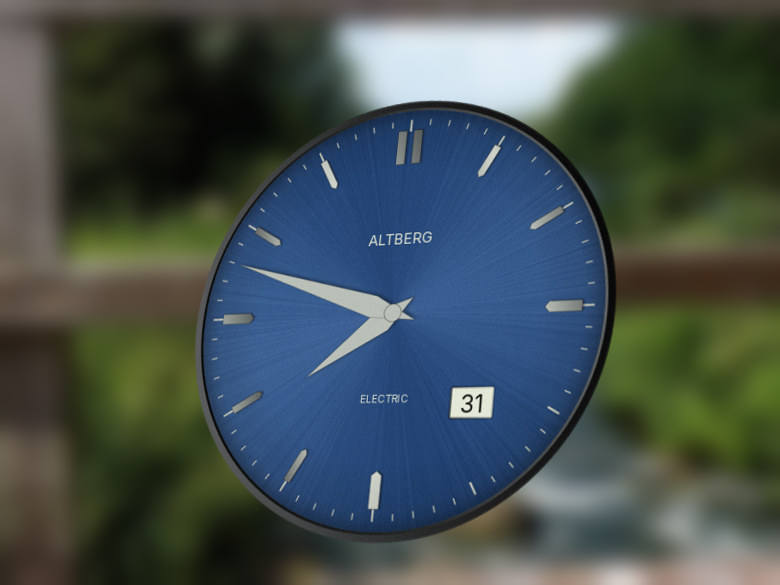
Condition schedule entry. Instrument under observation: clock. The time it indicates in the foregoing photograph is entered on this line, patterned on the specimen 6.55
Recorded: 7.48
